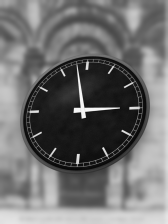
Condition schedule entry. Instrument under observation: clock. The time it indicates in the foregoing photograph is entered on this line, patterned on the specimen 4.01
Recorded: 2.58
